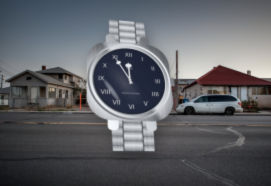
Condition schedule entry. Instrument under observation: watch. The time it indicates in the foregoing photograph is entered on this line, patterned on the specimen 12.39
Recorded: 11.55
